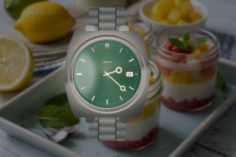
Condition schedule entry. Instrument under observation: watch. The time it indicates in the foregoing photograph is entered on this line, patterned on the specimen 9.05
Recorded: 2.22
